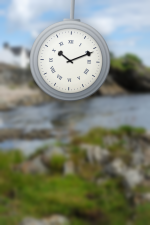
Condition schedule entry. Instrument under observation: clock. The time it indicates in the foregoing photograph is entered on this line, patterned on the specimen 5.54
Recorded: 10.11
